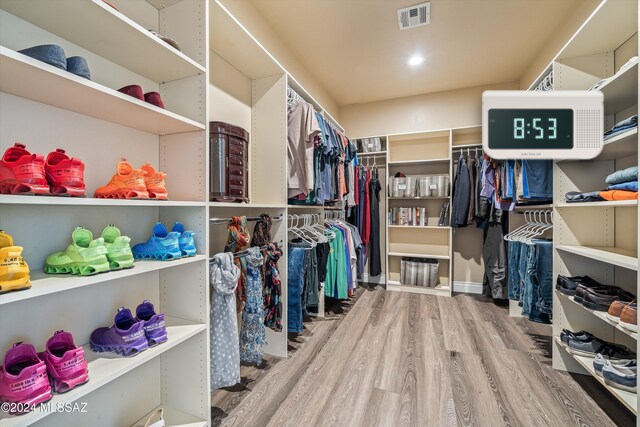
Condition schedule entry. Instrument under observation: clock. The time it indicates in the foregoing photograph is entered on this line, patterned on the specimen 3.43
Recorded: 8.53
